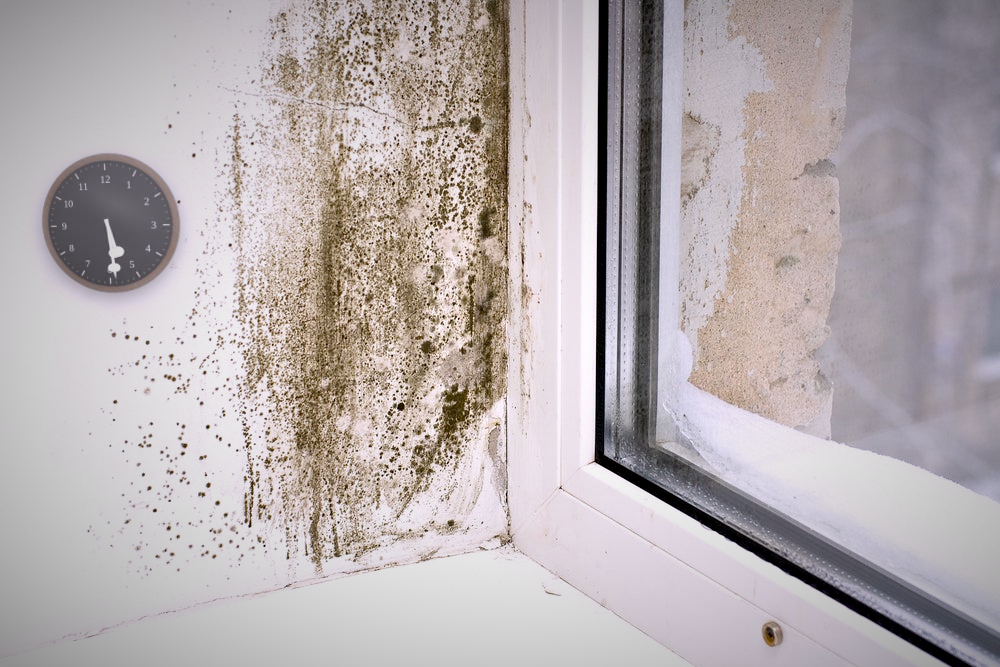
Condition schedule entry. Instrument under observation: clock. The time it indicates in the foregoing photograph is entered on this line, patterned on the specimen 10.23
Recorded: 5.29
